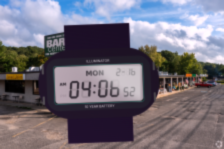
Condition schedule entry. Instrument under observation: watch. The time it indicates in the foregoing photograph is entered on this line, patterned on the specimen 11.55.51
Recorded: 4.06.52
